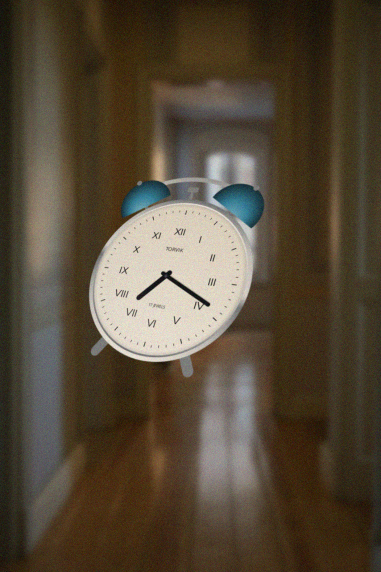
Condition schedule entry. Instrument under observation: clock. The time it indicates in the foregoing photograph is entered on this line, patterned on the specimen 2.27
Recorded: 7.19
